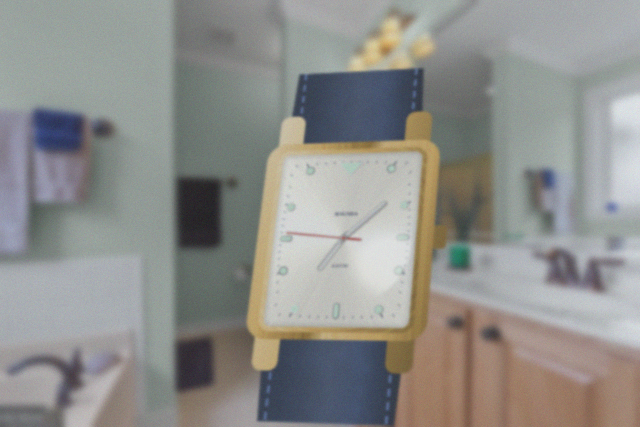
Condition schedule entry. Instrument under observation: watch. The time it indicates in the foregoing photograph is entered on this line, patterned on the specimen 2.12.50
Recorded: 7.07.46
